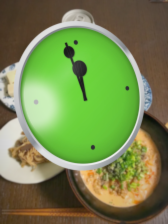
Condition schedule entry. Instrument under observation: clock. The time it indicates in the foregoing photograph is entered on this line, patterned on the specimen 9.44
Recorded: 11.58
